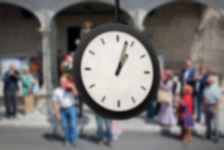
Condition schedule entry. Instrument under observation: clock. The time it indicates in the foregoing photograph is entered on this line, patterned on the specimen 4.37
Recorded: 1.03
